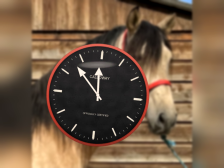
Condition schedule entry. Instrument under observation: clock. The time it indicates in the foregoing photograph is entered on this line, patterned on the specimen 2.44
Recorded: 11.53
